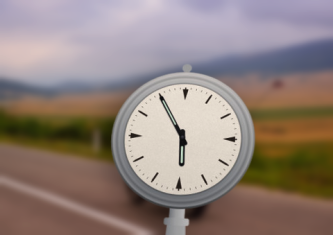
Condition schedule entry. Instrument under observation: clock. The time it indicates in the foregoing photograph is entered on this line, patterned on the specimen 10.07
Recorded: 5.55
